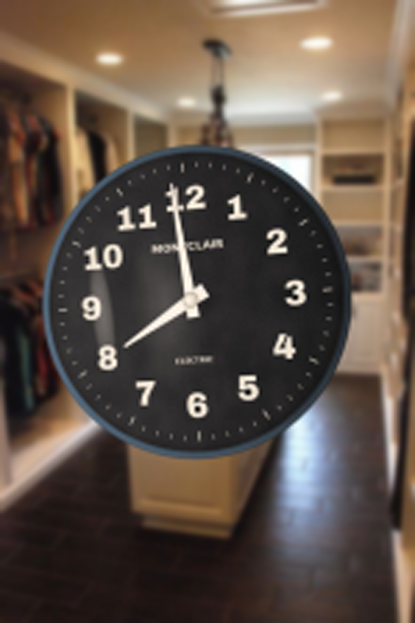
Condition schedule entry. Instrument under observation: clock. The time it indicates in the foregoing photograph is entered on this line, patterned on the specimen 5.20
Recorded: 7.59
